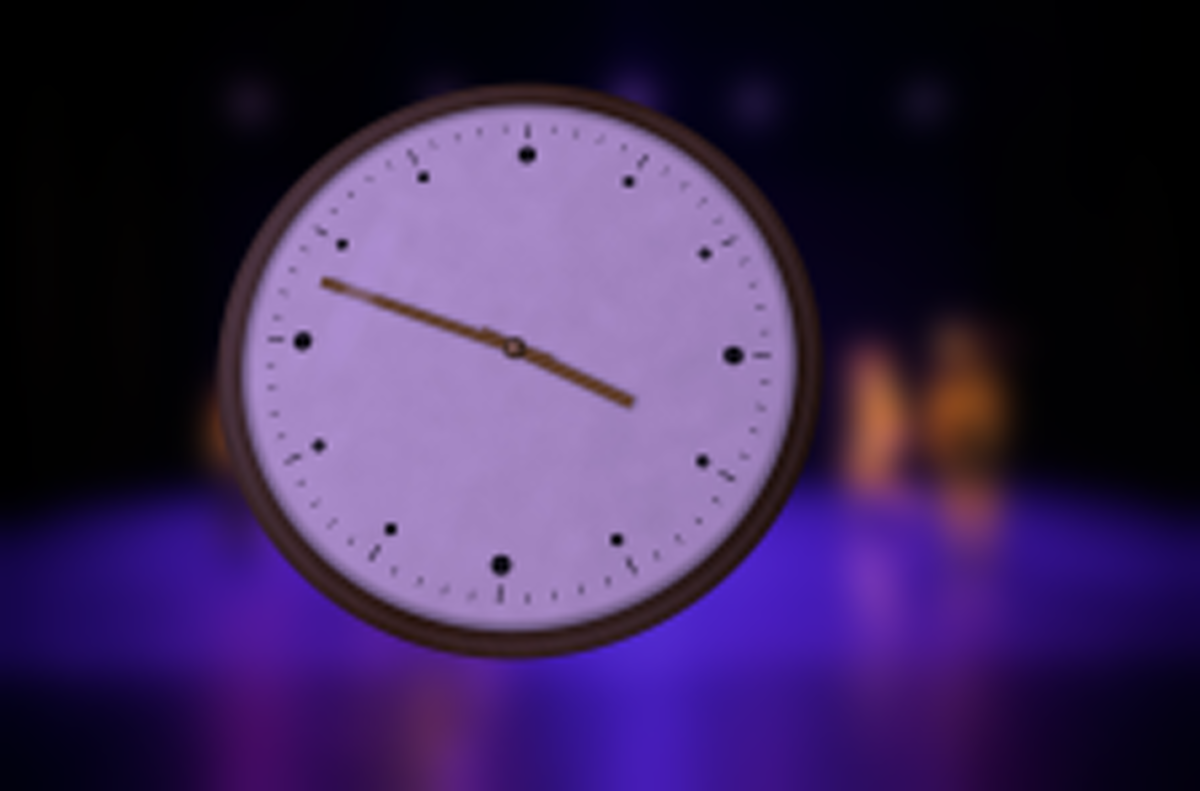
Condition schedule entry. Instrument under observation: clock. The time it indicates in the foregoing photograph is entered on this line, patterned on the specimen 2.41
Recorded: 3.48
